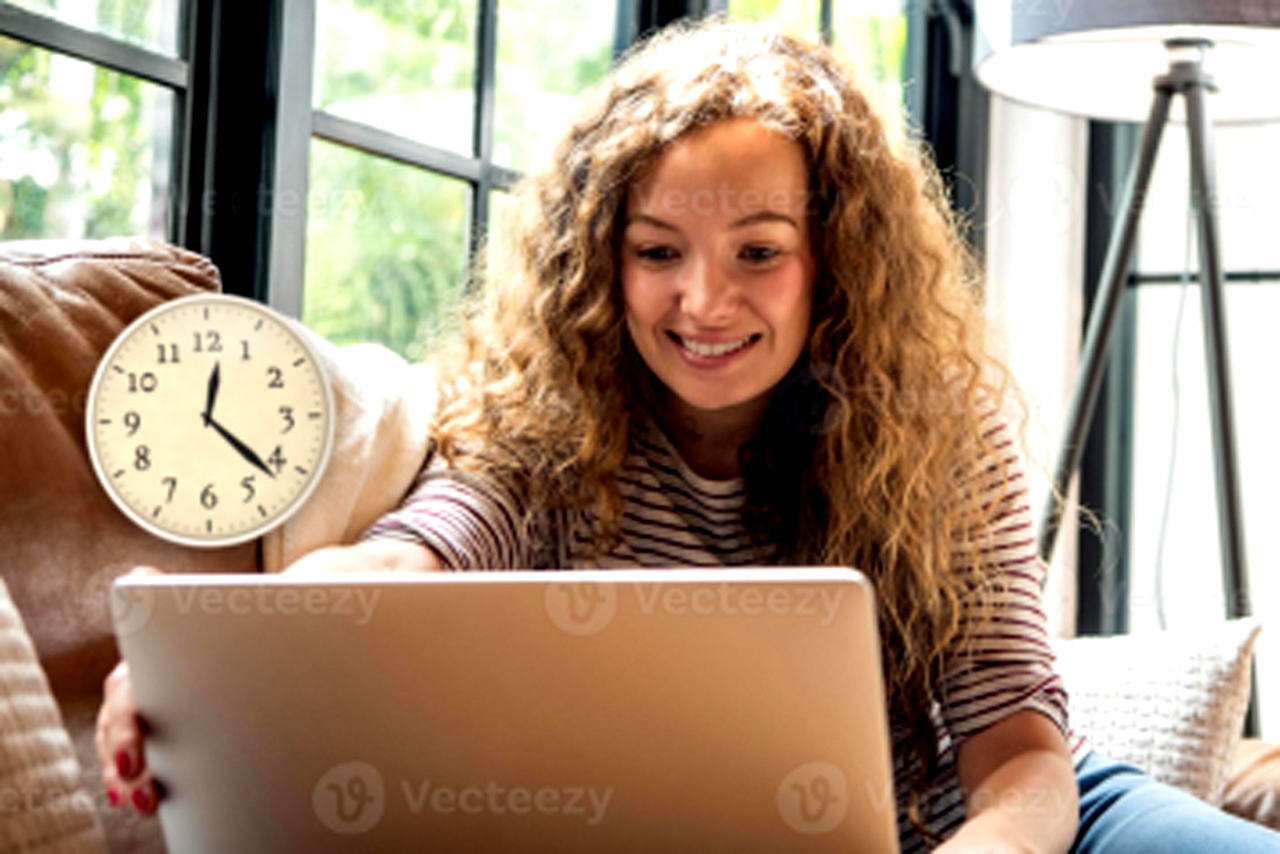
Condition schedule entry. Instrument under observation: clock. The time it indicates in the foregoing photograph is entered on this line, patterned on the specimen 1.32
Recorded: 12.22
